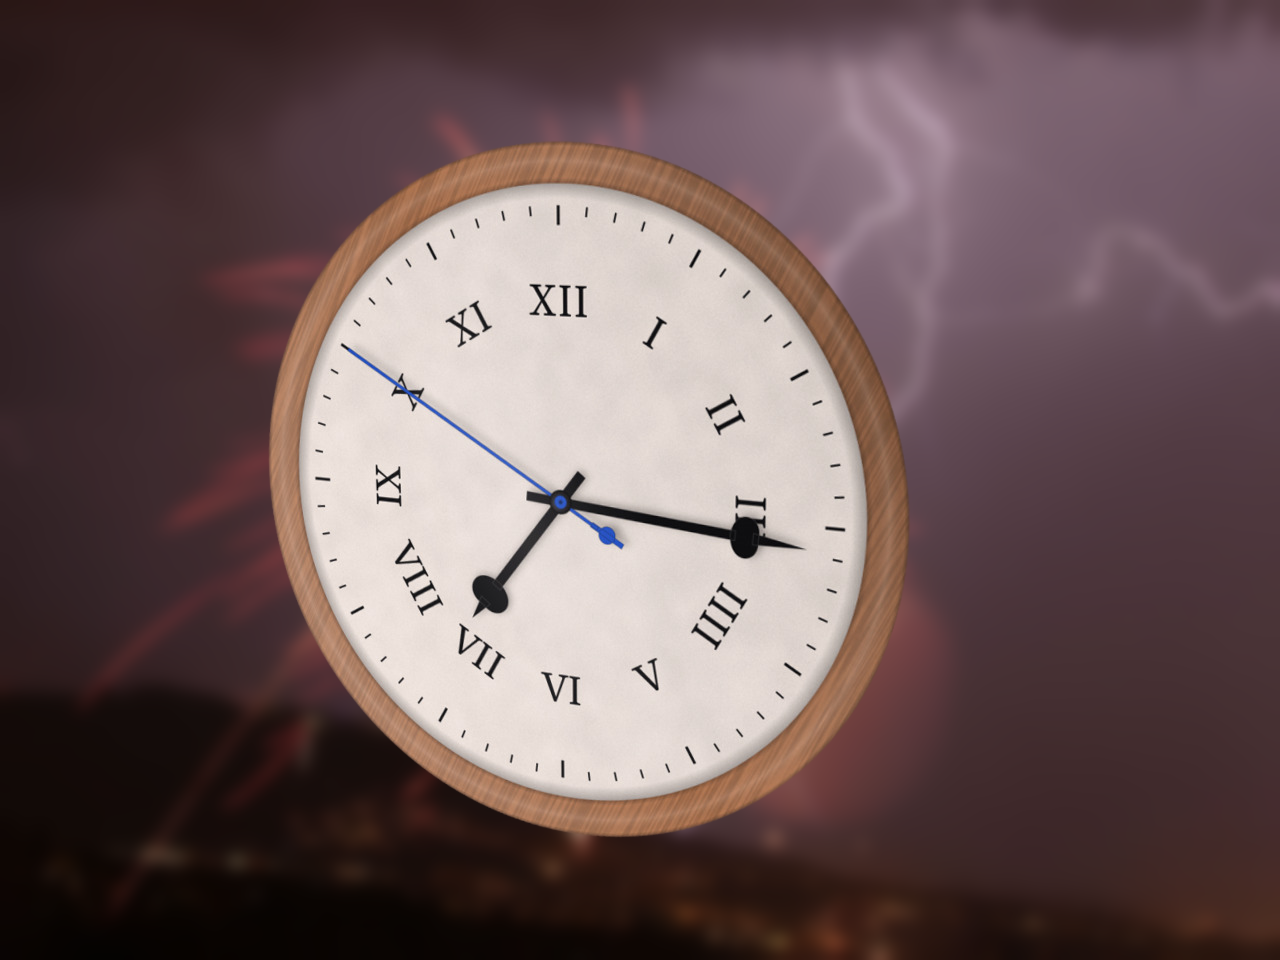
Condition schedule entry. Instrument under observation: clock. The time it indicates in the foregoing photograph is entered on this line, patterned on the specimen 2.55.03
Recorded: 7.15.50
